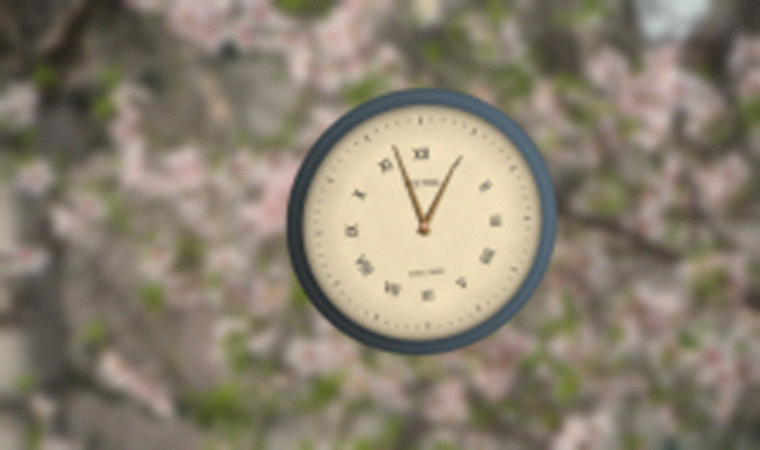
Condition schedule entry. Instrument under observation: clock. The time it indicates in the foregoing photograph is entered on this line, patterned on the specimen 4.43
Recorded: 12.57
